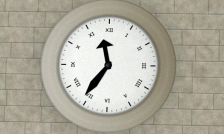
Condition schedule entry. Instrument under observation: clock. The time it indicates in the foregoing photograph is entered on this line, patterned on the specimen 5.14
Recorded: 11.36
